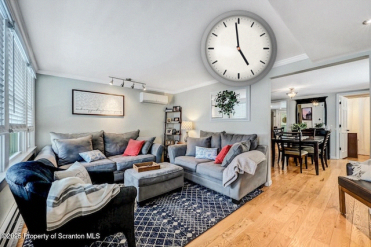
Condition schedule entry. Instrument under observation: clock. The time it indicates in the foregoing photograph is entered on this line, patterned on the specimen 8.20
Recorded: 4.59
